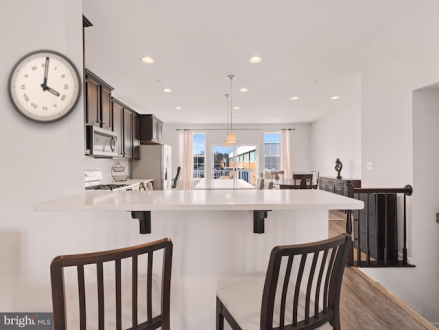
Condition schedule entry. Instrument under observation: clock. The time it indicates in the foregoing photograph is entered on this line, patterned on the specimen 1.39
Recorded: 4.01
